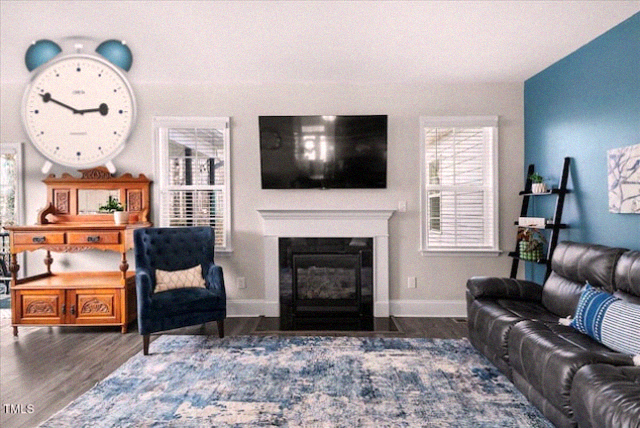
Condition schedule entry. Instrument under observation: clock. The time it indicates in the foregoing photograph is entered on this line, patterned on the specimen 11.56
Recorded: 2.49
